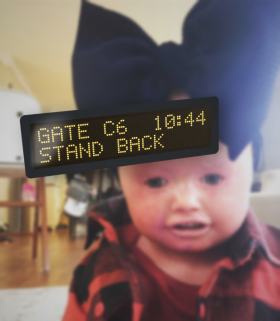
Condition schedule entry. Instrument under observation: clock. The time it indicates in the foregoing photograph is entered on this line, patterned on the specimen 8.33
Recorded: 10.44
